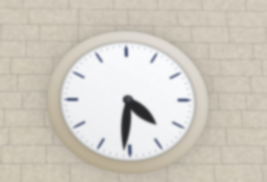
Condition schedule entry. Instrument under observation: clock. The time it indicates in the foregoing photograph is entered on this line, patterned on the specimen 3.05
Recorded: 4.31
